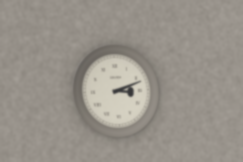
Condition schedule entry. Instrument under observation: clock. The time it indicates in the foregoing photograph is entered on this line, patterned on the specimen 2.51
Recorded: 3.12
